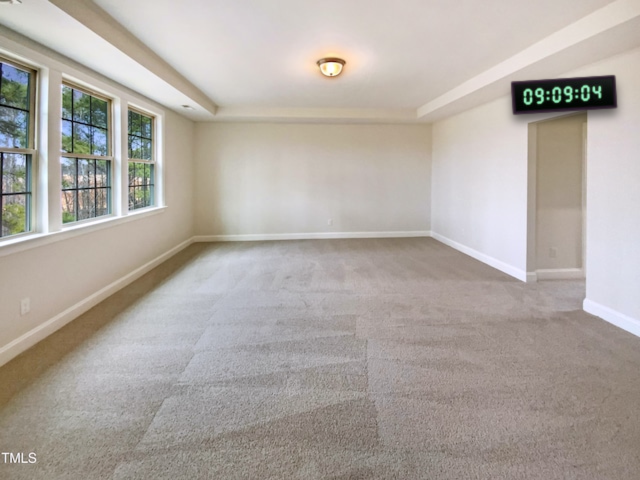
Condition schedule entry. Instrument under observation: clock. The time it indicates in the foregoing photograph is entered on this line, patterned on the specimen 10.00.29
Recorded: 9.09.04
